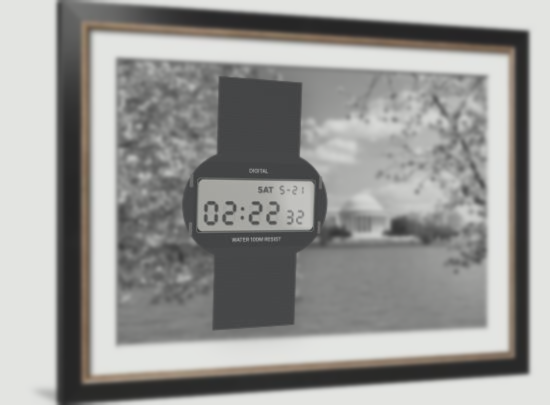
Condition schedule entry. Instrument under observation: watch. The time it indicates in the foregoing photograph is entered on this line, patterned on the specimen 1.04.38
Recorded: 2.22.32
